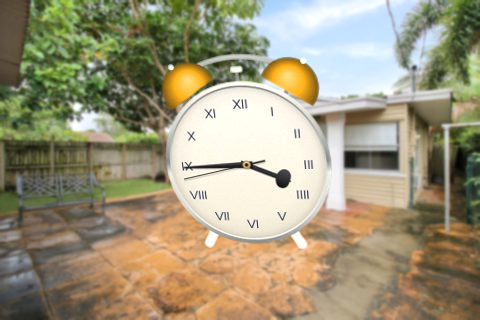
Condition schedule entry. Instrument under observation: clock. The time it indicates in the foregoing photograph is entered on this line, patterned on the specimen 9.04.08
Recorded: 3.44.43
